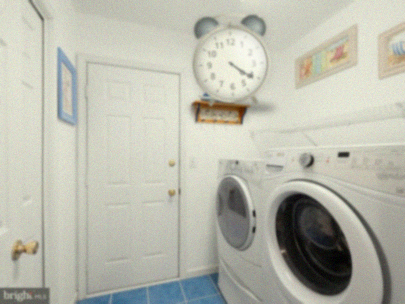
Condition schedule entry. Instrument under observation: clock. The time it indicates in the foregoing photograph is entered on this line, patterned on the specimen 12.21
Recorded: 4.21
